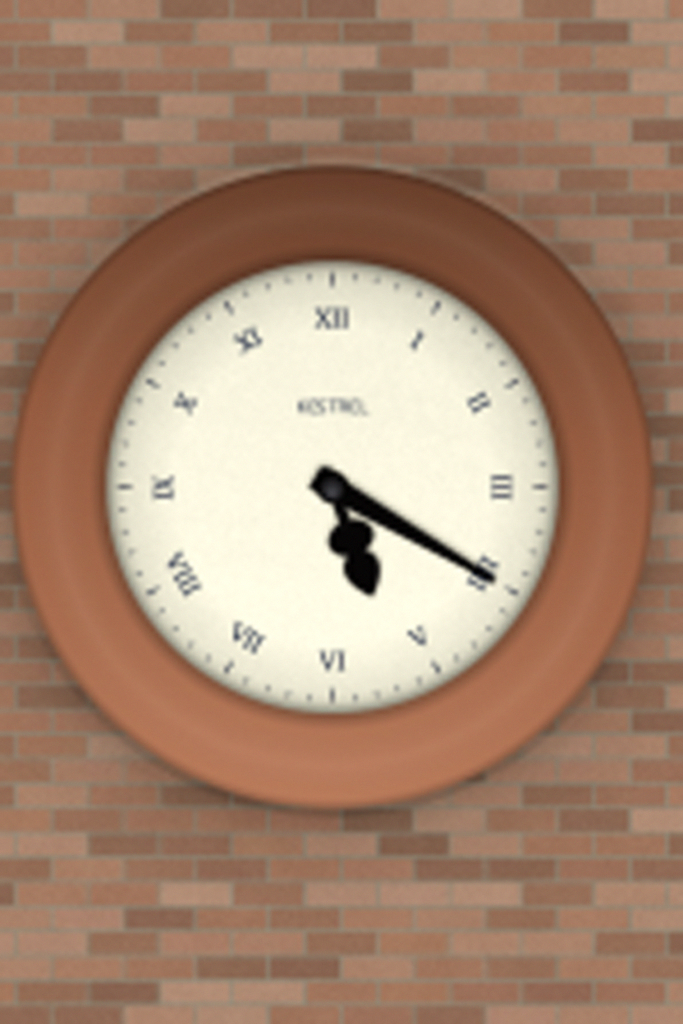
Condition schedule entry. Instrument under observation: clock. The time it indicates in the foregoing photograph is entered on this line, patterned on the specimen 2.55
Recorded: 5.20
